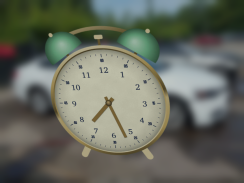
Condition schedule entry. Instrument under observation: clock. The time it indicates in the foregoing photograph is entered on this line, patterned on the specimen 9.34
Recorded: 7.27
